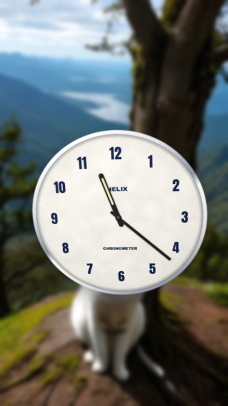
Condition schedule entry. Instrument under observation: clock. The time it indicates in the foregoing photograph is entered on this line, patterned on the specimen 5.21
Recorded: 11.22
